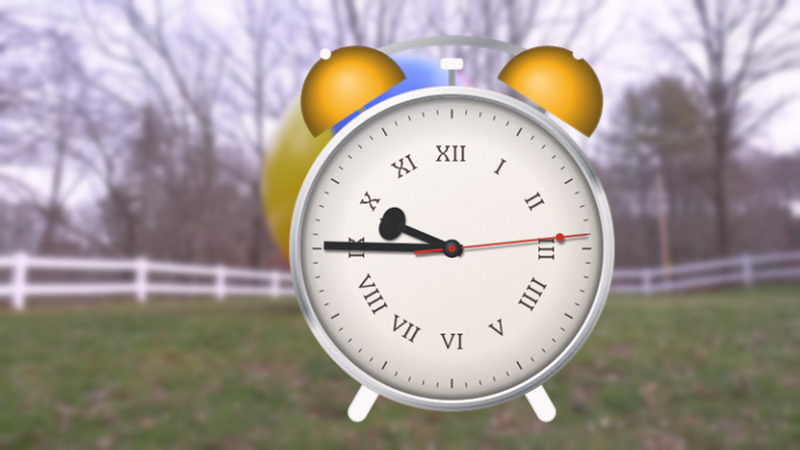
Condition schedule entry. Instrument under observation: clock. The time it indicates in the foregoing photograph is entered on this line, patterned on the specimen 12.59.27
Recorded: 9.45.14
